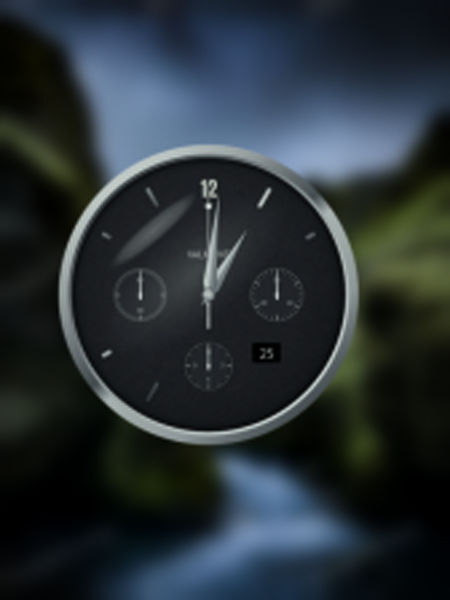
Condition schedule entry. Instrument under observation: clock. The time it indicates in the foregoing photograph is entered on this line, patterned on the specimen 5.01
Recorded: 1.01
